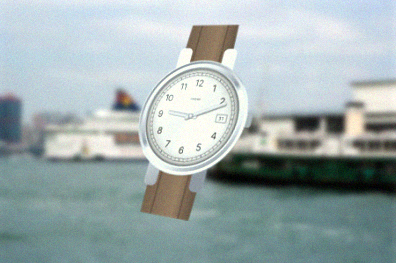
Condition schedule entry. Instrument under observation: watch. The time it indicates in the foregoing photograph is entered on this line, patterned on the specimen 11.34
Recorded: 9.11
